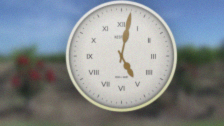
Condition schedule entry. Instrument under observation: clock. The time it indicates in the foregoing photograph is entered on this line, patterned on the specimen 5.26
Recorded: 5.02
